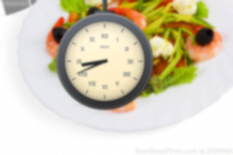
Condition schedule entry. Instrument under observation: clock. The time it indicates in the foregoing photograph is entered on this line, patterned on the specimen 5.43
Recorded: 8.41
